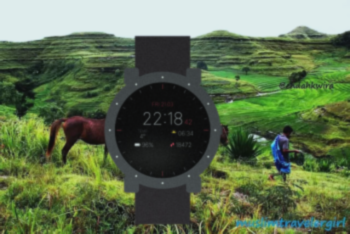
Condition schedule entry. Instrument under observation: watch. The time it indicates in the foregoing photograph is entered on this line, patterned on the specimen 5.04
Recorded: 22.18
